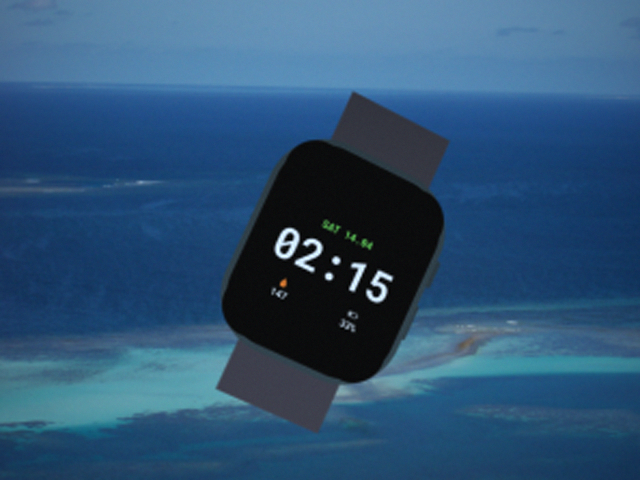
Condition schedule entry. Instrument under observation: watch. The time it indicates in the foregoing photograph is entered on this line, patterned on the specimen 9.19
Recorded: 2.15
